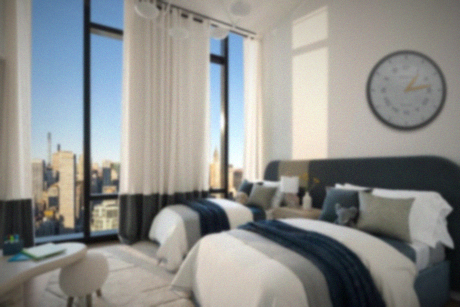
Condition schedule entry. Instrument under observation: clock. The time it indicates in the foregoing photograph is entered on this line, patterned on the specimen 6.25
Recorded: 1.13
